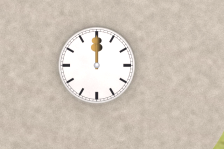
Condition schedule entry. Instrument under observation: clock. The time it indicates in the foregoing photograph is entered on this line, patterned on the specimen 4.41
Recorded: 12.00
